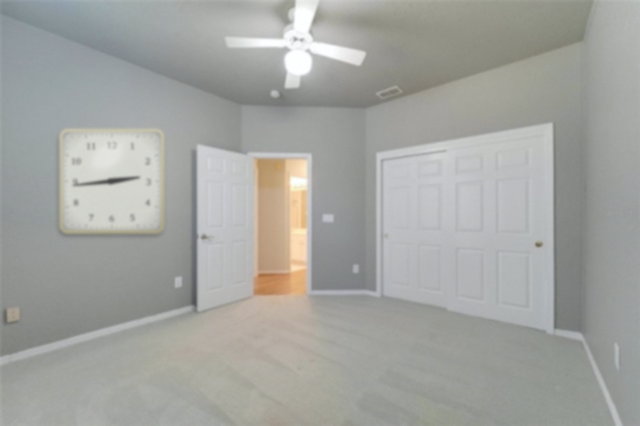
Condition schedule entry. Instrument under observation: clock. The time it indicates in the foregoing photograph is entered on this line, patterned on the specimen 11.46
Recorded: 2.44
